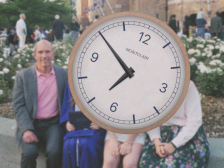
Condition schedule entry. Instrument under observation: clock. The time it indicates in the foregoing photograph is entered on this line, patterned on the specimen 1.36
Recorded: 6.50
